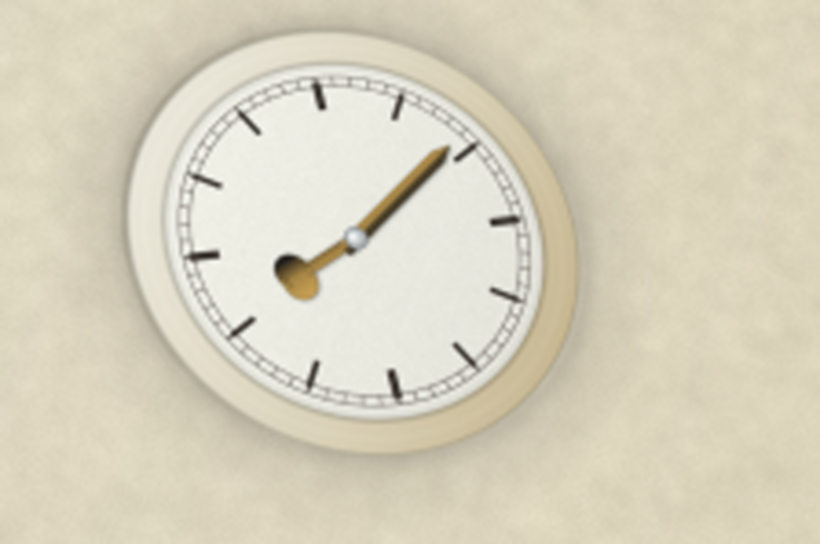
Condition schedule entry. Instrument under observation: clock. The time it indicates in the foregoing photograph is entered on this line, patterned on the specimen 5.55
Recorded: 8.09
